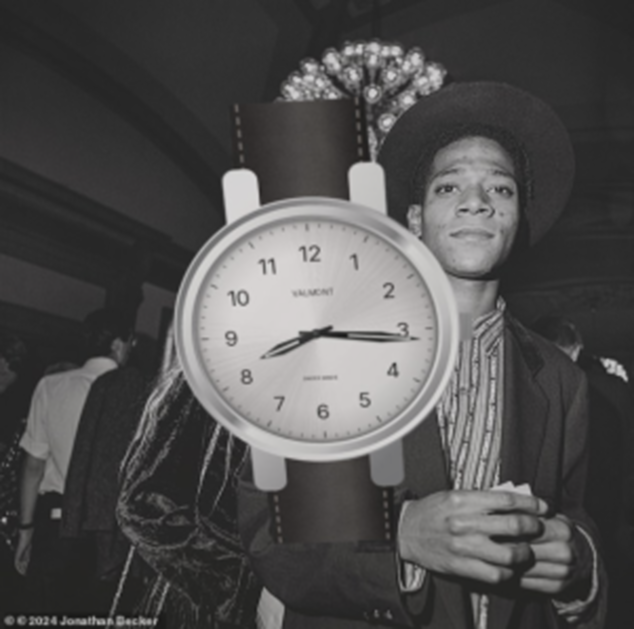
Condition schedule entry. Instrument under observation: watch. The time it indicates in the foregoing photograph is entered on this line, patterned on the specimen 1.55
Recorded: 8.16
